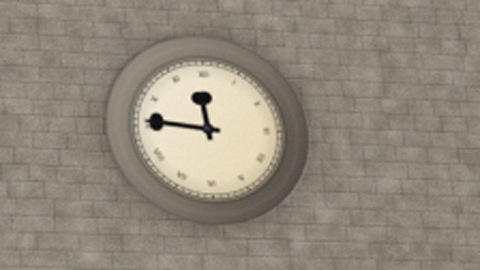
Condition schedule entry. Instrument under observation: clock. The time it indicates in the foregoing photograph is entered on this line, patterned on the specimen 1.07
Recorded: 11.46
